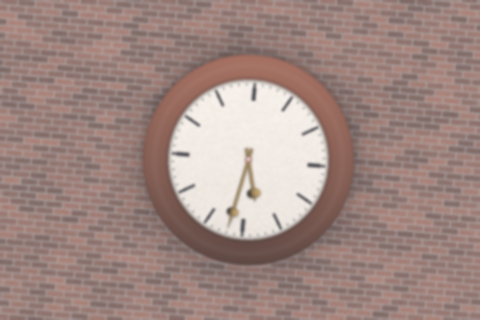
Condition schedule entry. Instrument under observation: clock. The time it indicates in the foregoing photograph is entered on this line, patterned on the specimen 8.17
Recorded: 5.32
